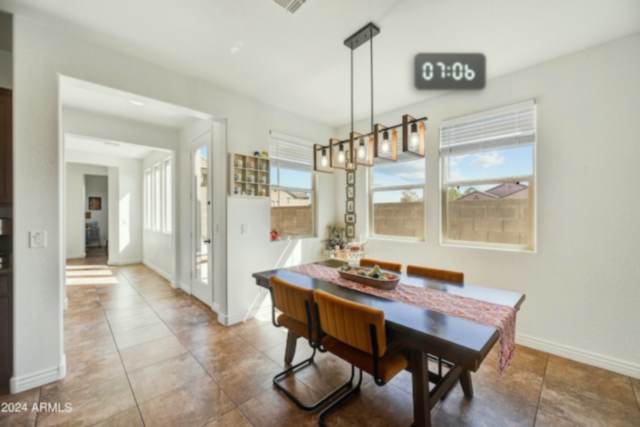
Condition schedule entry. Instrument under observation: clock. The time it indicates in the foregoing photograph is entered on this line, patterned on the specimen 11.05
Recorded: 7.06
